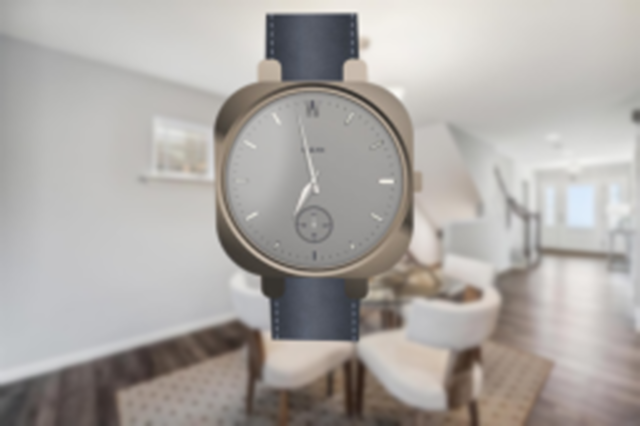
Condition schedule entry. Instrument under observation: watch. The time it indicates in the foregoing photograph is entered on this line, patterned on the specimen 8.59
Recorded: 6.58
